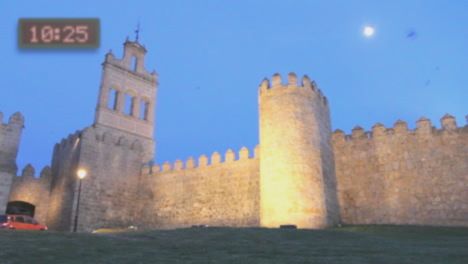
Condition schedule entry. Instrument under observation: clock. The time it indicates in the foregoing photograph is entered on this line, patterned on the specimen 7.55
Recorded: 10.25
